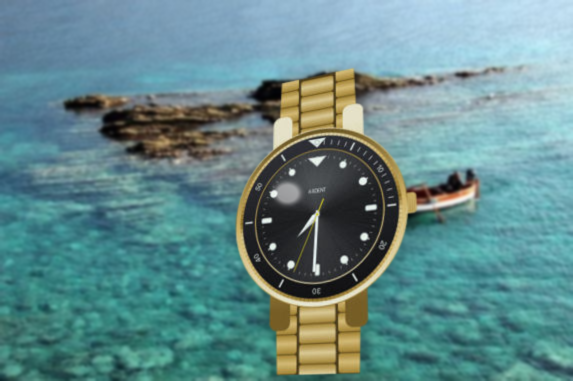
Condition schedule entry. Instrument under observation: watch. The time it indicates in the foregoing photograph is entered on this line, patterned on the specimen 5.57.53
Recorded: 7.30.34
